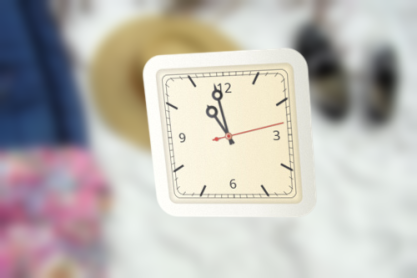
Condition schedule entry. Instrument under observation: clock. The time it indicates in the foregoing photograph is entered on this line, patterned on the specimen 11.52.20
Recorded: 10.58.13
